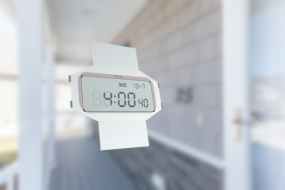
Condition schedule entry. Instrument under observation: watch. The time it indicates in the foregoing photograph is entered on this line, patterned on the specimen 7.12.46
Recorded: 4.00.40
